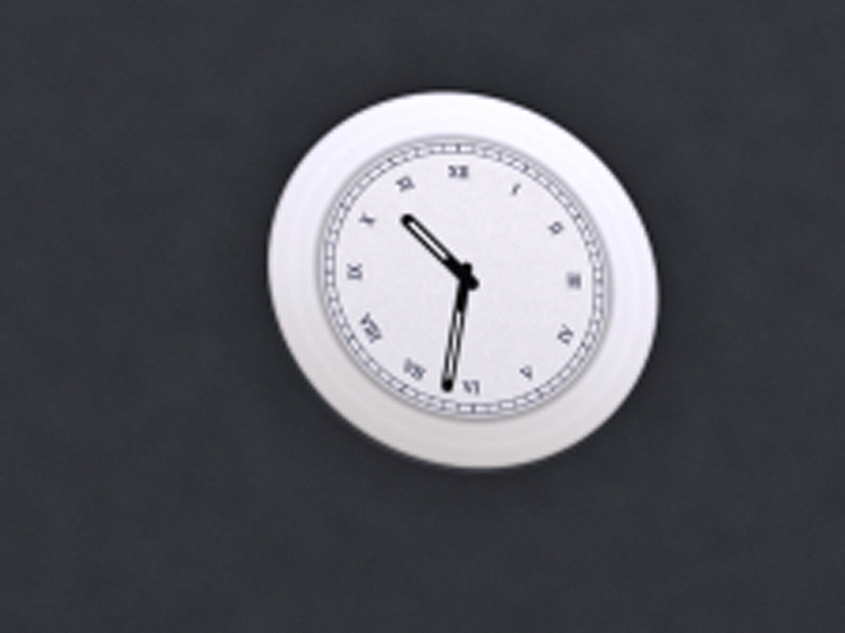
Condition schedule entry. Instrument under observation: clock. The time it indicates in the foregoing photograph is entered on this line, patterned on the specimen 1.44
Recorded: 10.32
